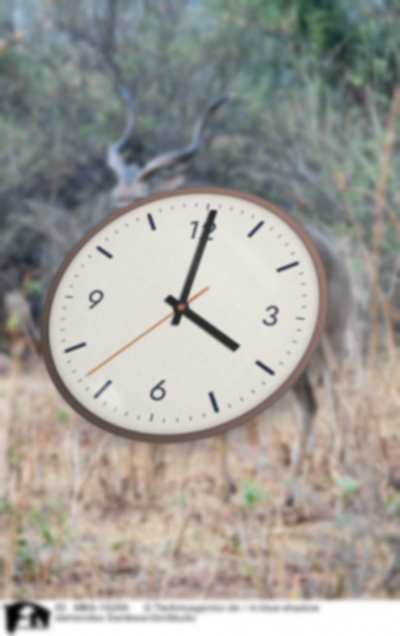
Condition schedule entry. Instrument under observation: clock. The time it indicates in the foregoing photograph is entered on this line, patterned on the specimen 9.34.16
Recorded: 4.00.37
